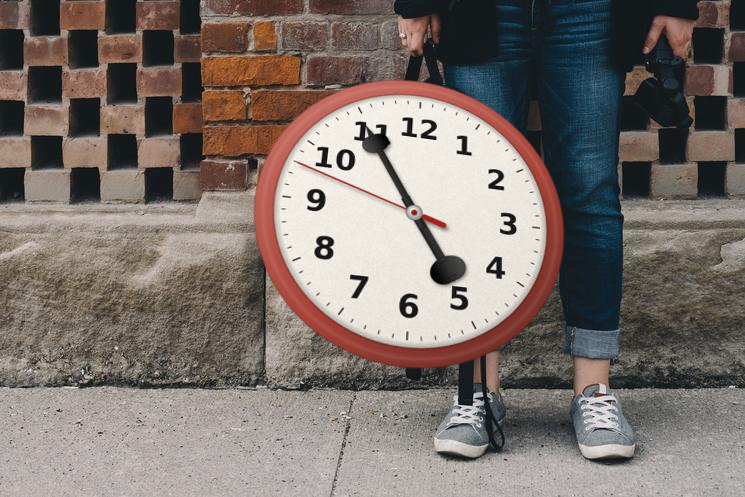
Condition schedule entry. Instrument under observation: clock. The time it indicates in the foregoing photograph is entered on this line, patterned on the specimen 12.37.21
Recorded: 4.54.48
